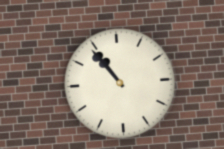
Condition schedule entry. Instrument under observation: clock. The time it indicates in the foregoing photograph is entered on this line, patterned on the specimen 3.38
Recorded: 10.54
